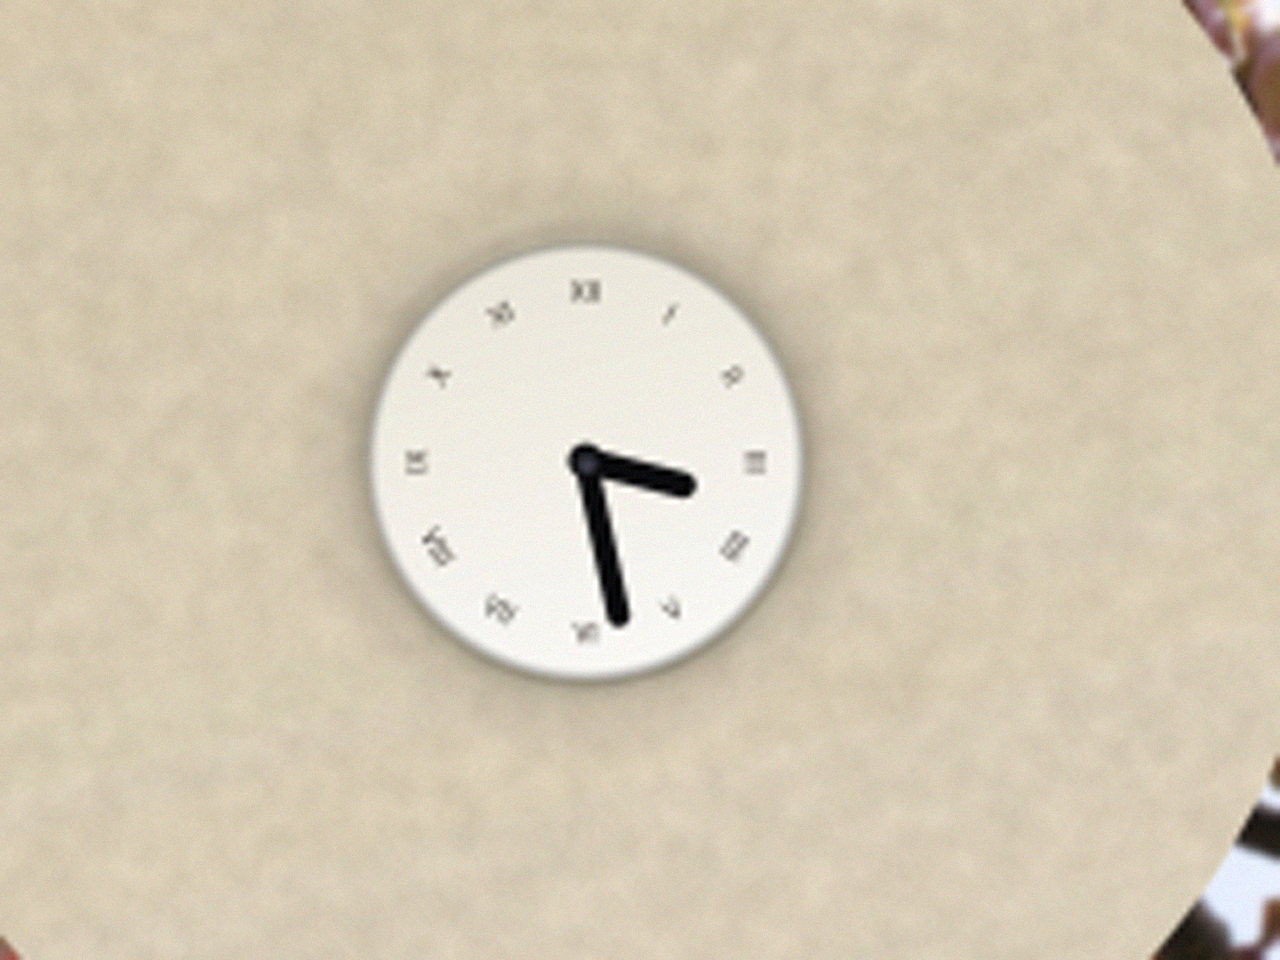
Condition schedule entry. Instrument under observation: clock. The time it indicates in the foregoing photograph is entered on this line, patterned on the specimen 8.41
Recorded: 3.28
